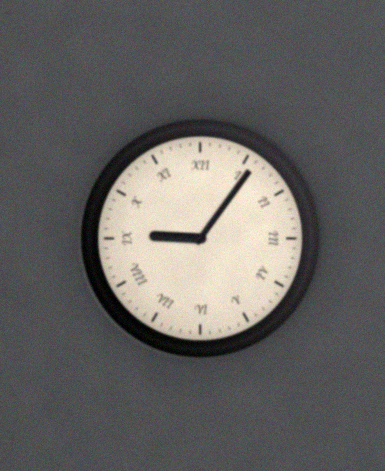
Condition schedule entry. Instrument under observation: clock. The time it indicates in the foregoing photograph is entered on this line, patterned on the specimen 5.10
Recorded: 9.06
